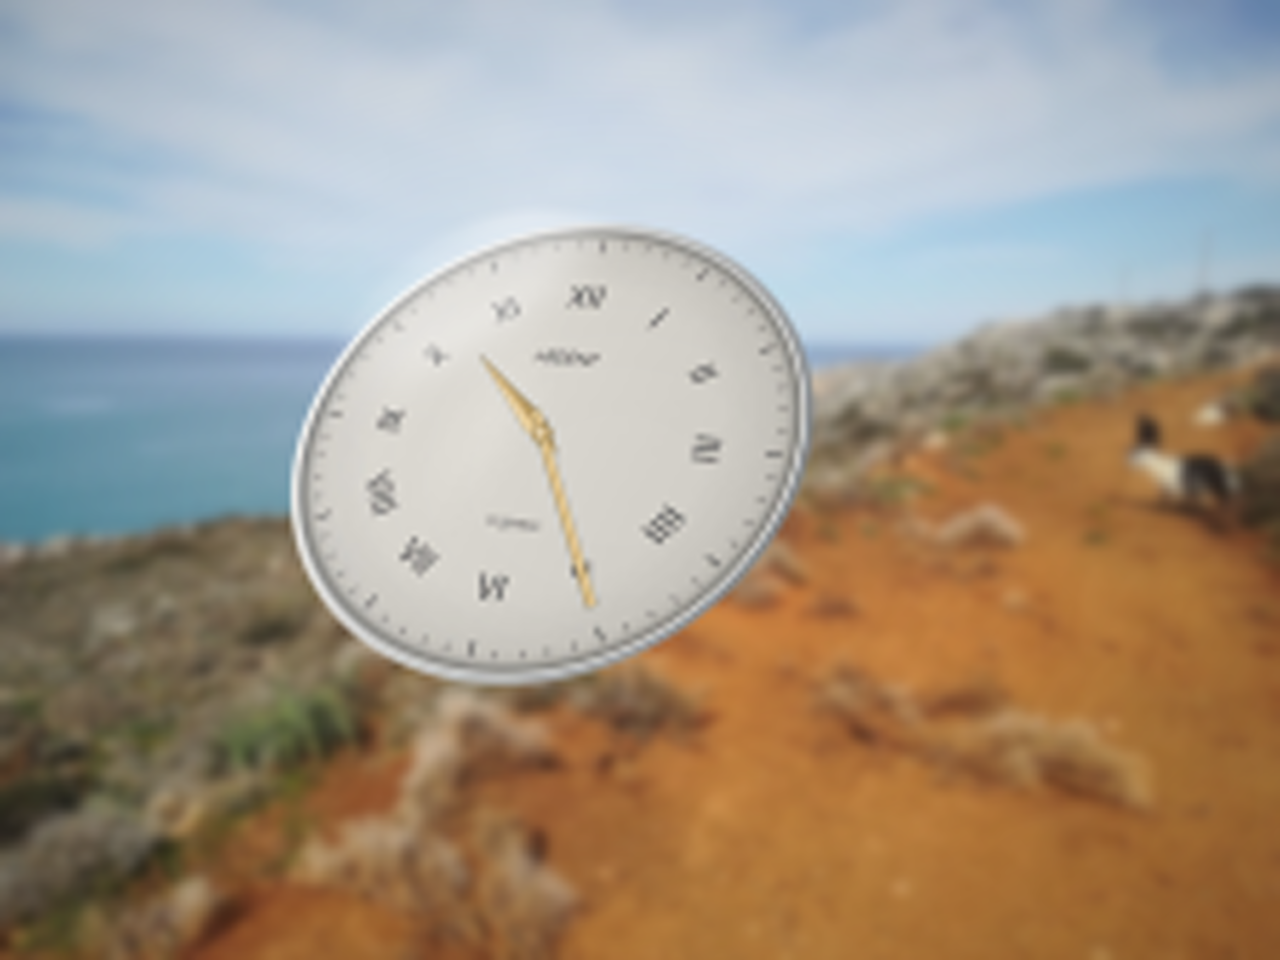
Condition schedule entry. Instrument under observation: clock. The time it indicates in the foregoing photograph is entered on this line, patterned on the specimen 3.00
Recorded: 10.25
